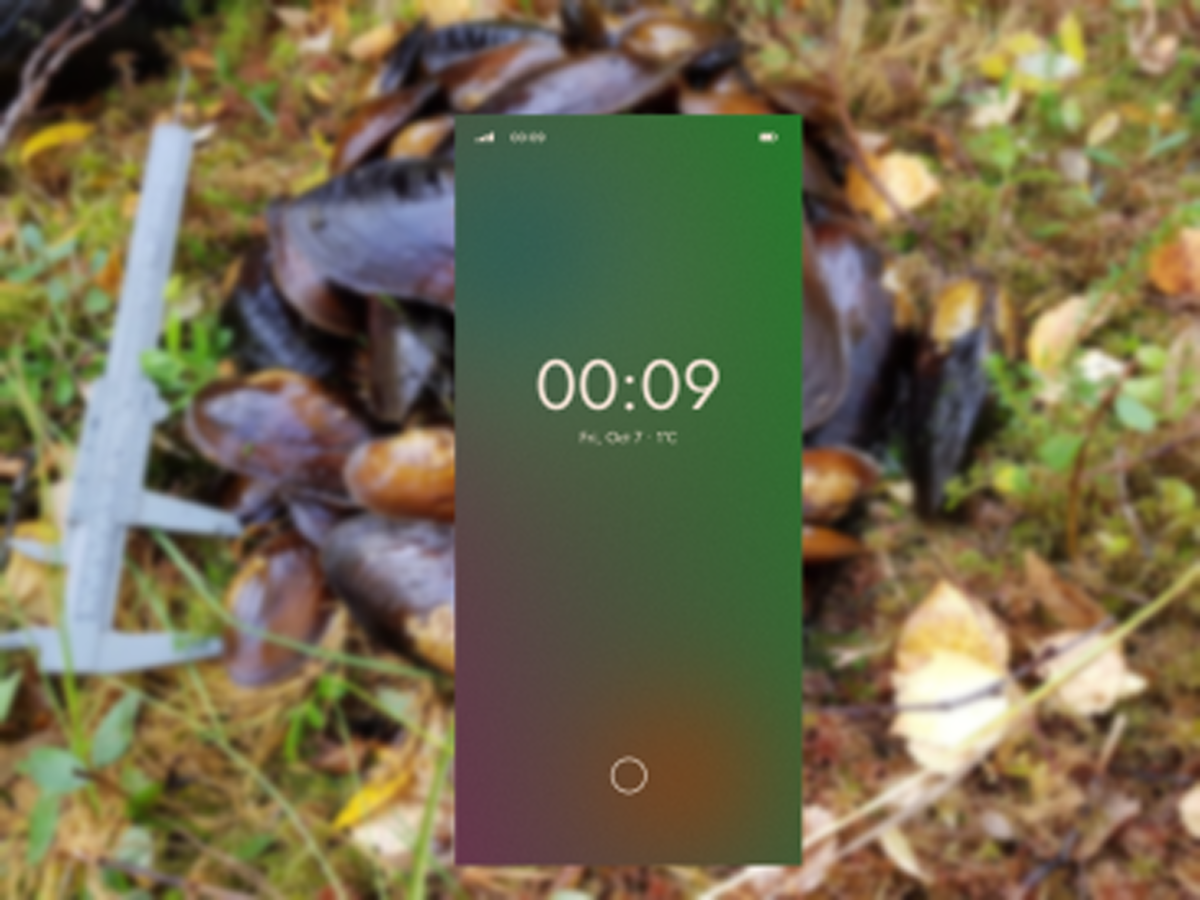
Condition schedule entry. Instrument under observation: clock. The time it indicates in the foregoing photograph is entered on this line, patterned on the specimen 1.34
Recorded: 0.09
